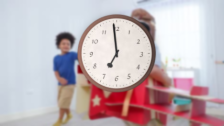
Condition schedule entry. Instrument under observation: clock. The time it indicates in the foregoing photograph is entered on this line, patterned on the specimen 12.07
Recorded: 6.59
